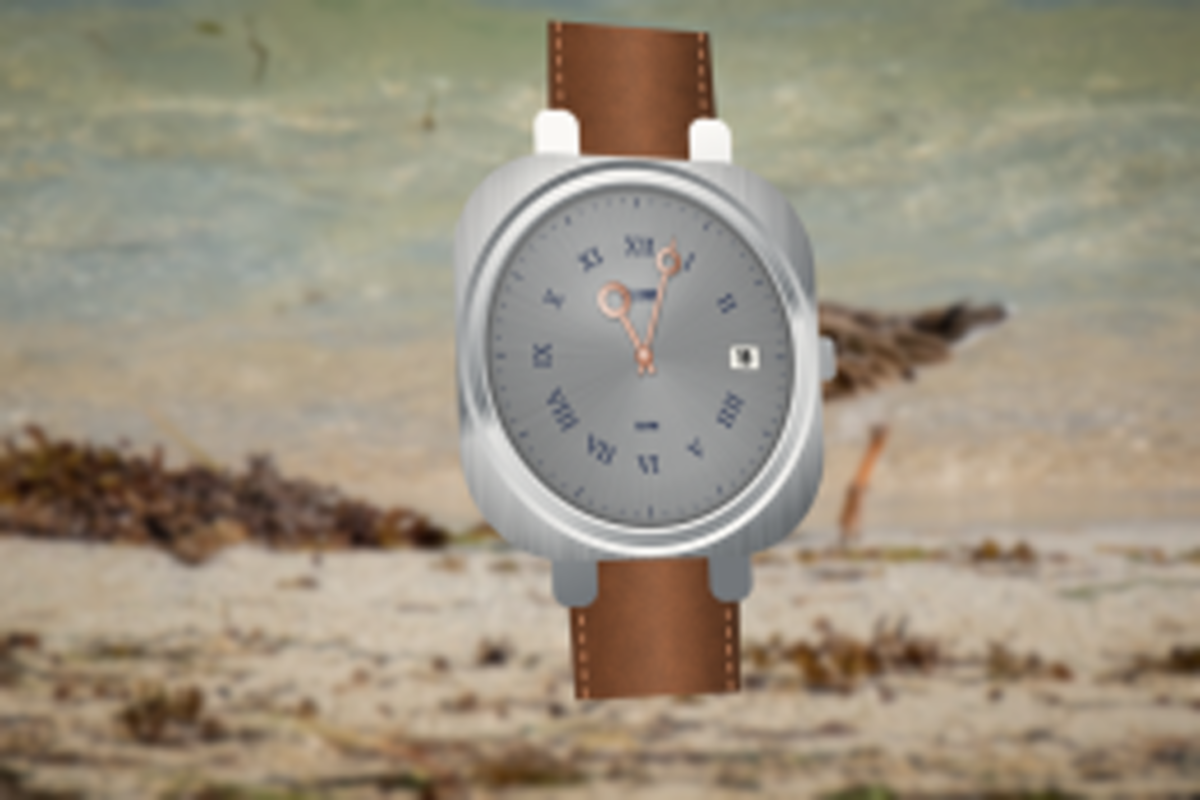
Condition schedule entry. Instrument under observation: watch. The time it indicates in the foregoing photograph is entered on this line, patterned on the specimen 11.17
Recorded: 11.03
